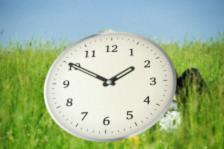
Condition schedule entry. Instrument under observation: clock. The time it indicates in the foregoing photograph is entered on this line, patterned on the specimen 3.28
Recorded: 1.50
